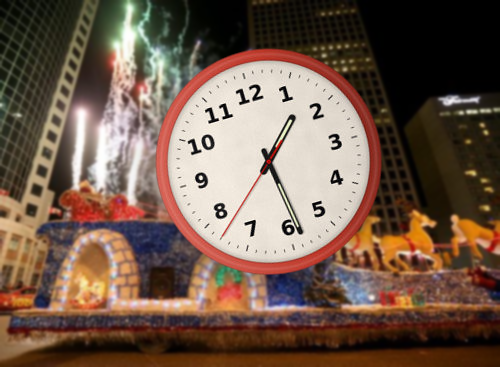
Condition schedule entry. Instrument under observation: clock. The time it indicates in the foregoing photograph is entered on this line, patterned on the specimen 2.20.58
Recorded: 1.28.38
